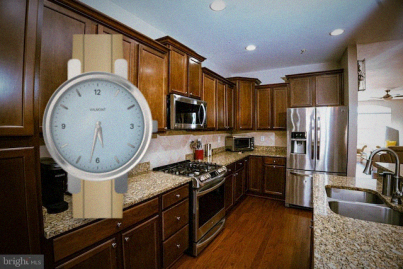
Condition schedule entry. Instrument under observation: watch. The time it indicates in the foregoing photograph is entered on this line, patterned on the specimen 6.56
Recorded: 5.32
